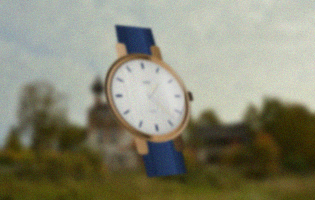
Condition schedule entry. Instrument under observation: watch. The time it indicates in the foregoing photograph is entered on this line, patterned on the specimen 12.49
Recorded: 1.23
